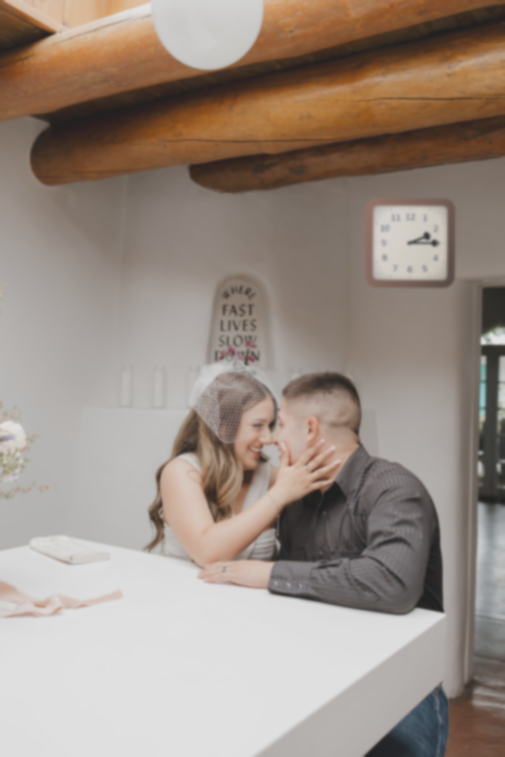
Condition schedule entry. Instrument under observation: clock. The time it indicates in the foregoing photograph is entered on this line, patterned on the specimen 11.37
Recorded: 2.15
